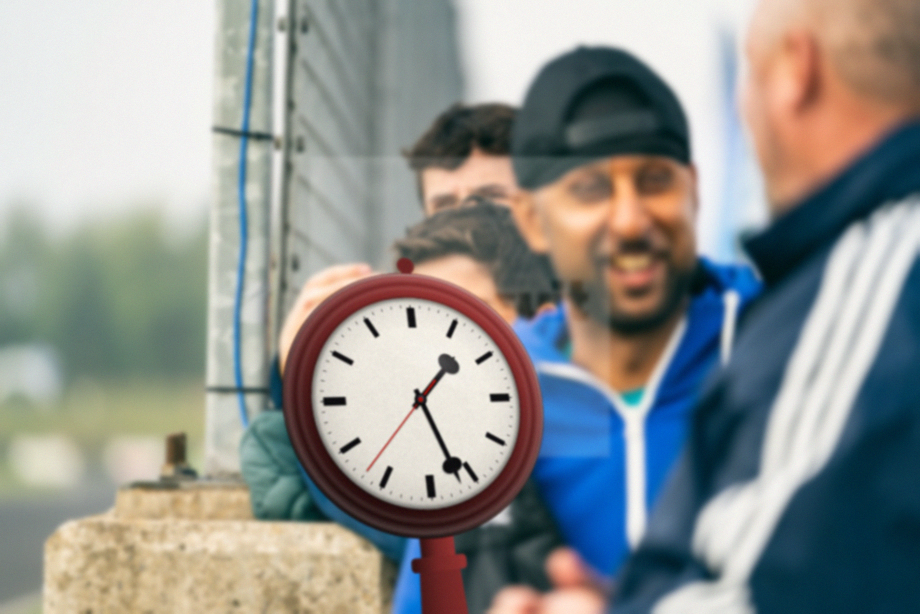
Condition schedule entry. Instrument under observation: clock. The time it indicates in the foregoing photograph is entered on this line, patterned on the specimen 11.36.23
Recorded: 1.26.37
